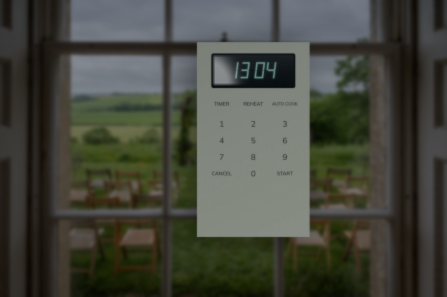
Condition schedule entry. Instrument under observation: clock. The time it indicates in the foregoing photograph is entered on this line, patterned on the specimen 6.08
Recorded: 13.04
